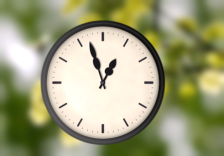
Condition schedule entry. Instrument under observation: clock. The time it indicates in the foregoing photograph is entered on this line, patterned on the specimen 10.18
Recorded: 12.57
